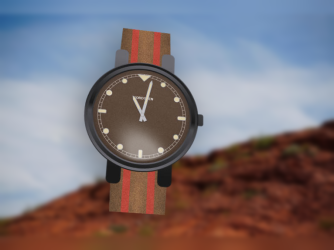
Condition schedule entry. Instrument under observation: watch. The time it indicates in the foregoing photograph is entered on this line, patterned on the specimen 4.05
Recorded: 11.02
